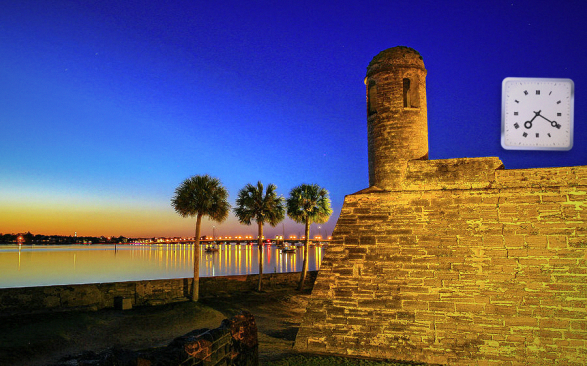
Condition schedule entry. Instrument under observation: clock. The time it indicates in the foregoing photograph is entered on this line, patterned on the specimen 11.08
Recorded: 7.20
